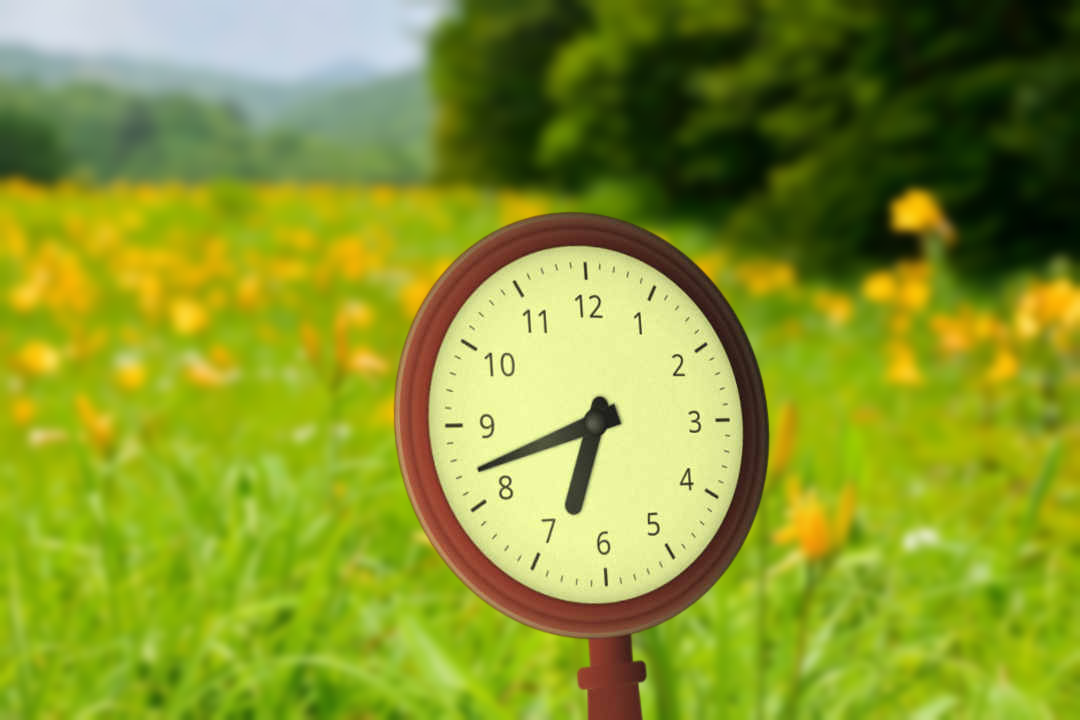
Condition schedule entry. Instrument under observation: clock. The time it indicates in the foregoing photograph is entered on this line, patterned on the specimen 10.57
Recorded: 6.42
